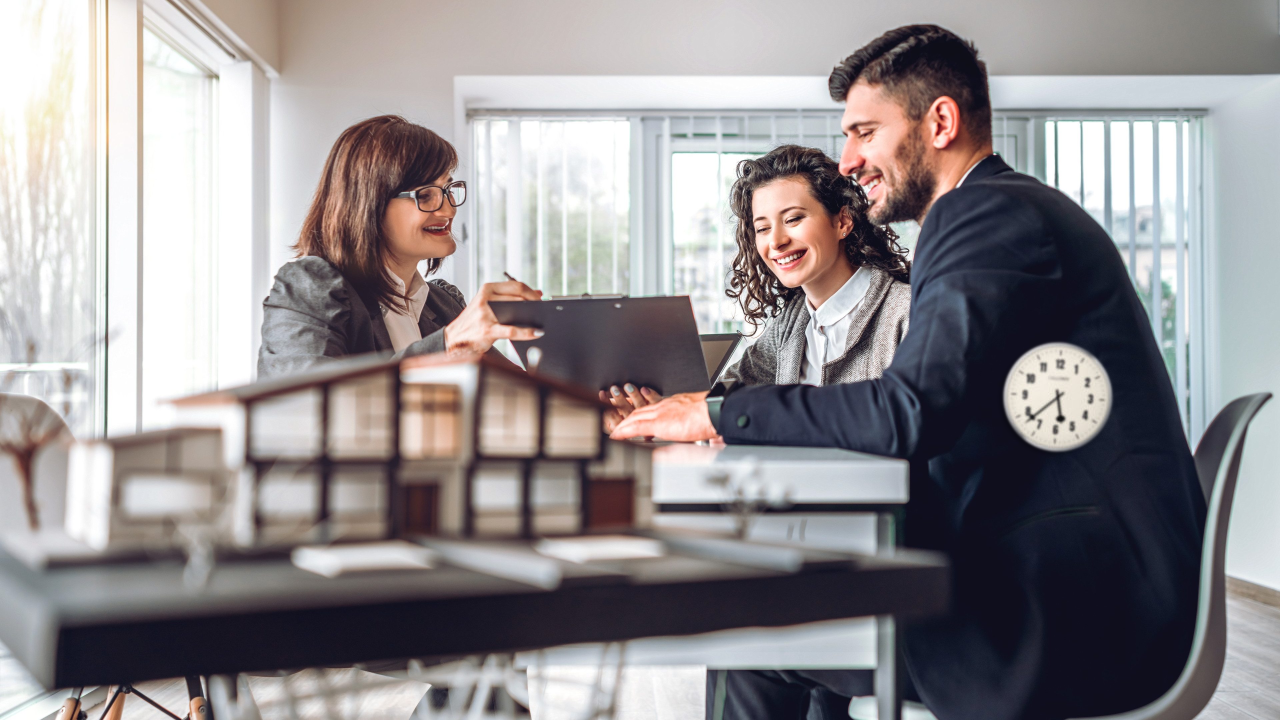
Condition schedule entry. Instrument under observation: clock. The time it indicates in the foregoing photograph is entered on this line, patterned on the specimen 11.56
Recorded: 5.38
